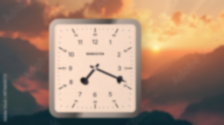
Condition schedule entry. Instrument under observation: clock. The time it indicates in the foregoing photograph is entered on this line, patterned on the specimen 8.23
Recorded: 7.19
